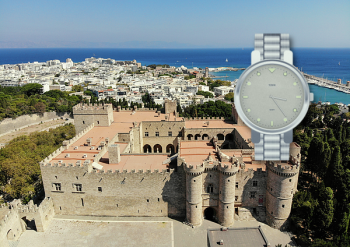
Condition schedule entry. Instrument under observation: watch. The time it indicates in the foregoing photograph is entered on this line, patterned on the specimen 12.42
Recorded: 3.24
